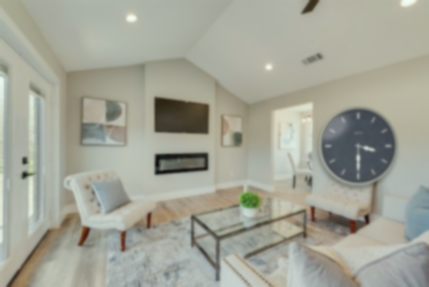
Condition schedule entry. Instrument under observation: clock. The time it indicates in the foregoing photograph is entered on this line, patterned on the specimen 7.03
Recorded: 3.30
